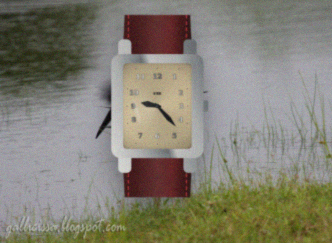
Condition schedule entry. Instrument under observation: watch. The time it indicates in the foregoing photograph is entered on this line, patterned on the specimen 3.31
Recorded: 9.23
